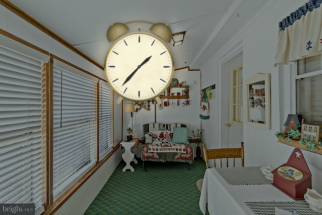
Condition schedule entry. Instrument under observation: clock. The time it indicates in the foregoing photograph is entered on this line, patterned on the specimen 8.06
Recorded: 1.37
